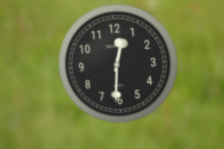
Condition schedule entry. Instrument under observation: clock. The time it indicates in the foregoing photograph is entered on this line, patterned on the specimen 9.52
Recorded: 12.31
